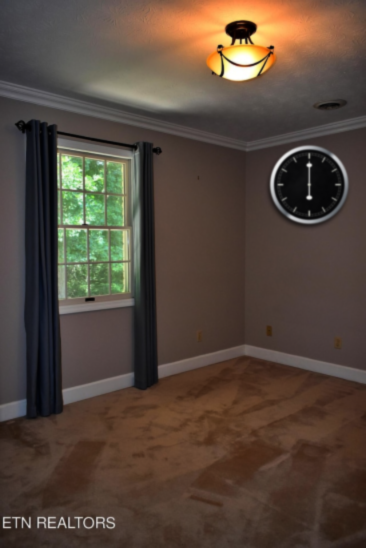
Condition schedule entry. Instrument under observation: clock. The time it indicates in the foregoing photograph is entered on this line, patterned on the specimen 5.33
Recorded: 6.00
